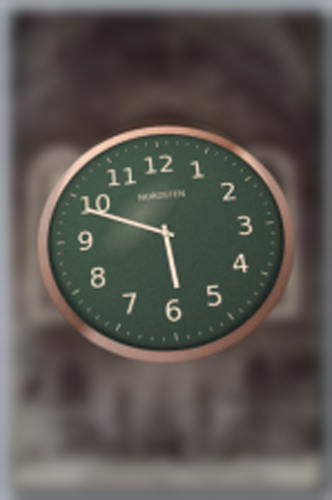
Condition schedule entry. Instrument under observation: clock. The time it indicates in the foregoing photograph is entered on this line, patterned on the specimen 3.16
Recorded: 5.49
